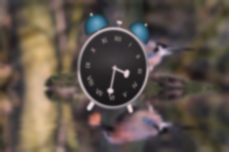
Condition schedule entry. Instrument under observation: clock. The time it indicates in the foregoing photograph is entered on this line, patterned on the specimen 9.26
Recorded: 3.31
